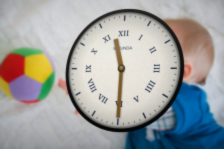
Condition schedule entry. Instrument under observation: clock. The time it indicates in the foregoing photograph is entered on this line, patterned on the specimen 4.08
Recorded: 11.30
